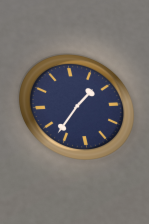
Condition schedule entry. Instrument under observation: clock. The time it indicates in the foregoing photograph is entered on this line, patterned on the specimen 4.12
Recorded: 1.37
